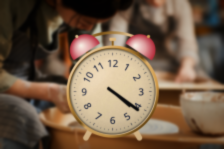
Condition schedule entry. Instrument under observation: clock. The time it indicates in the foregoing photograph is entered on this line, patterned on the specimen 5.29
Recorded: 4.21
